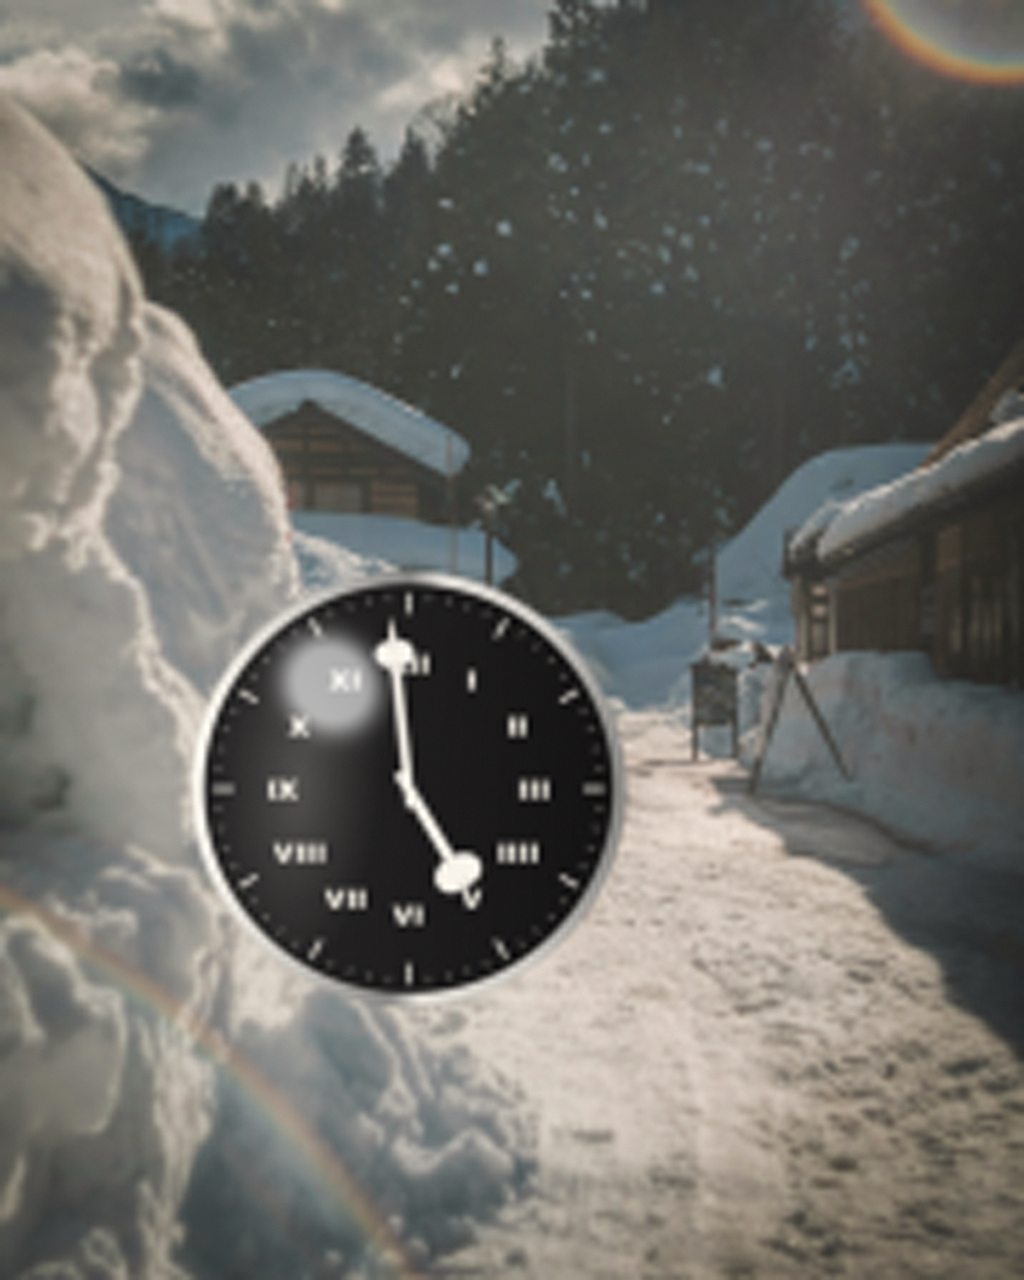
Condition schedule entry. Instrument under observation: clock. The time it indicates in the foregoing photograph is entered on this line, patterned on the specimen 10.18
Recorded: 4.59
